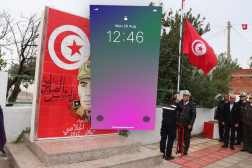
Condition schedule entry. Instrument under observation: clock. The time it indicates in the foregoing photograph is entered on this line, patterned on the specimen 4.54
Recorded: 12.46
